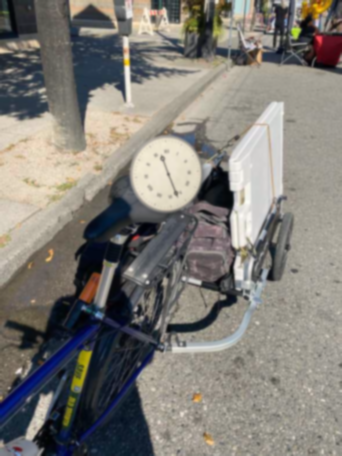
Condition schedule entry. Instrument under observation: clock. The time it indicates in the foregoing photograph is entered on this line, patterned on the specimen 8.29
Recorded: 11.27
